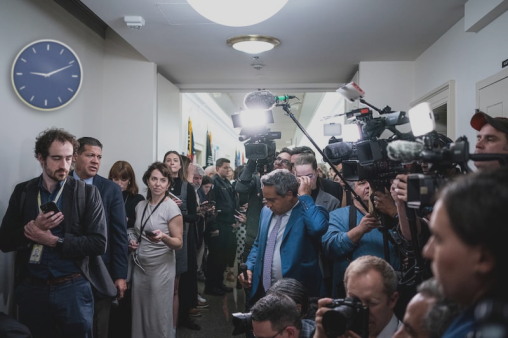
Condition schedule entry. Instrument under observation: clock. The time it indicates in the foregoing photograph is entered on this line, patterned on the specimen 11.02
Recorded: 9.11
